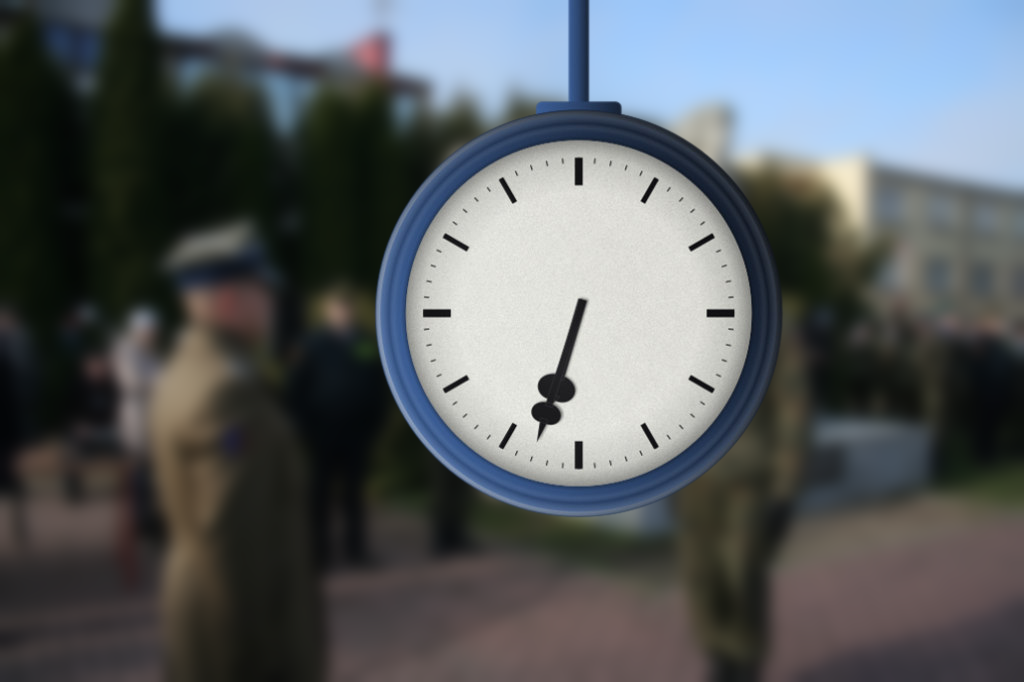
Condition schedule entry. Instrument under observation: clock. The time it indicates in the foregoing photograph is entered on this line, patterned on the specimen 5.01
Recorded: 6.33
